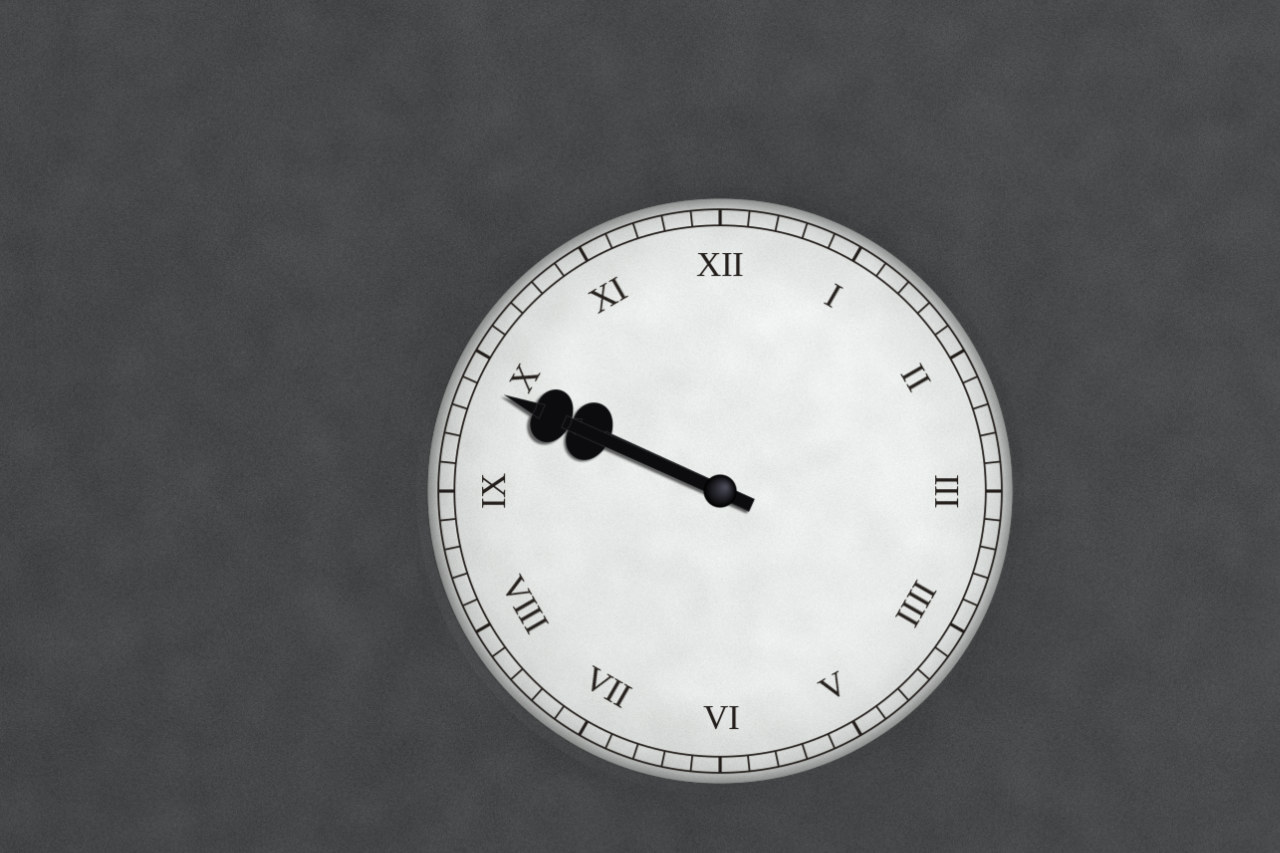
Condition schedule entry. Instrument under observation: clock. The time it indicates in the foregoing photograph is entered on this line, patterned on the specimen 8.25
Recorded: 9.49
